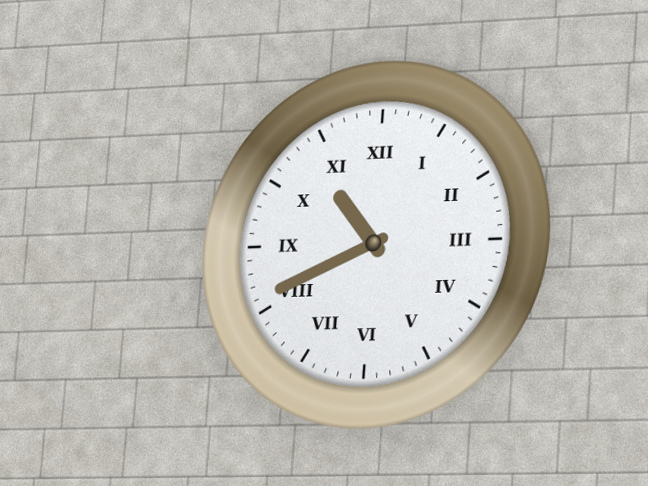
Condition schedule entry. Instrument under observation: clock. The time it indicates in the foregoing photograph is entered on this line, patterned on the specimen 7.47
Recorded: 10.41
